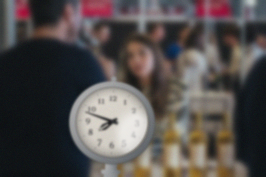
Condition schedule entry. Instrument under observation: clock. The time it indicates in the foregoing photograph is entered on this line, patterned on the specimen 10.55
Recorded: 7.48
